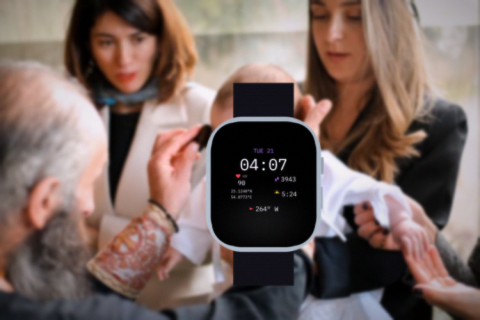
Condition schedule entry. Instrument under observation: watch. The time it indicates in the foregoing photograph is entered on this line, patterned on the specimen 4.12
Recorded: 4.07
